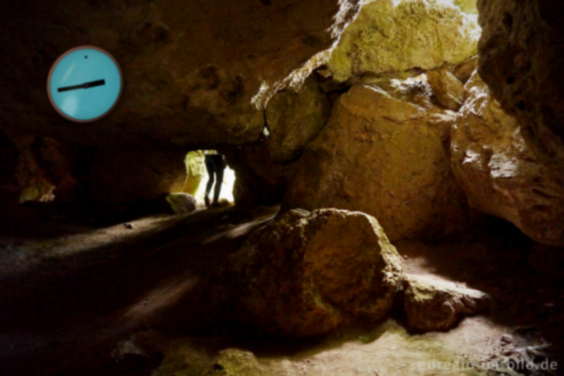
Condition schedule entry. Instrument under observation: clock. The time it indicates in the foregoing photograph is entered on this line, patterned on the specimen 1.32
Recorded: 2.44
